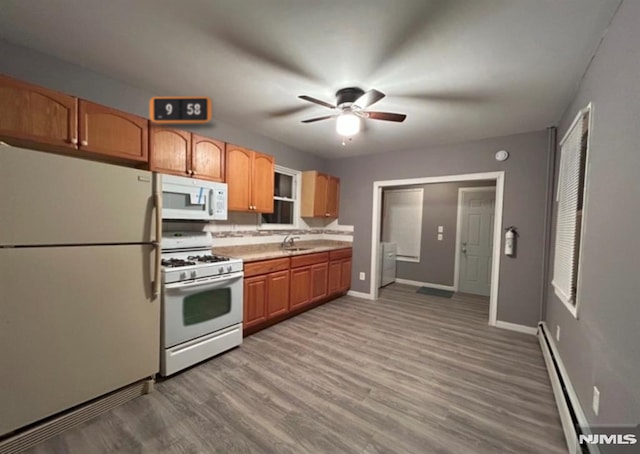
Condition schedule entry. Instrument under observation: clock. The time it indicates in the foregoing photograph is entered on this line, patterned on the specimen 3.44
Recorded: 9.58
